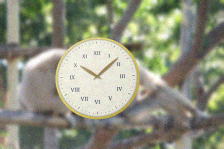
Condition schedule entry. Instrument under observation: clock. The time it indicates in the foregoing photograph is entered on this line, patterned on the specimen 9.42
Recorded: 10.08
